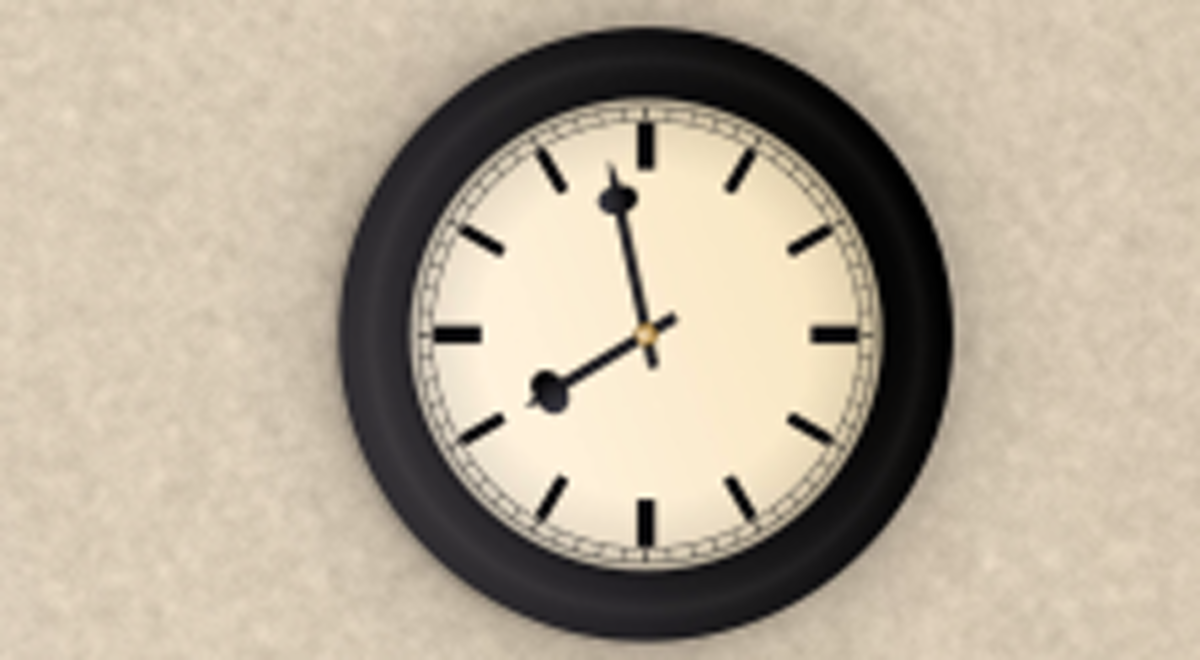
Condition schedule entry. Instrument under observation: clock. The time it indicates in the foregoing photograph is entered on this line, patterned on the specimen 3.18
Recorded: 7.58
